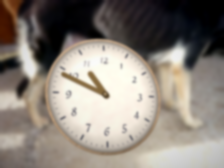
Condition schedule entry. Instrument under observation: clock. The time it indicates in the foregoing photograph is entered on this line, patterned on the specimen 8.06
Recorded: 10.49
